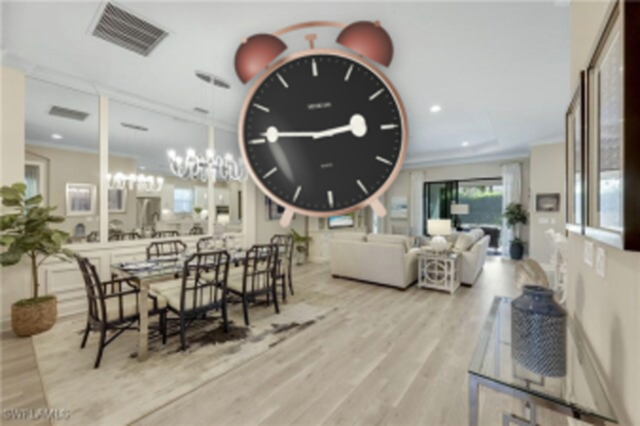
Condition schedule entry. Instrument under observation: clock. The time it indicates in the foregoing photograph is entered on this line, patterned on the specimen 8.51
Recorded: 2.46
